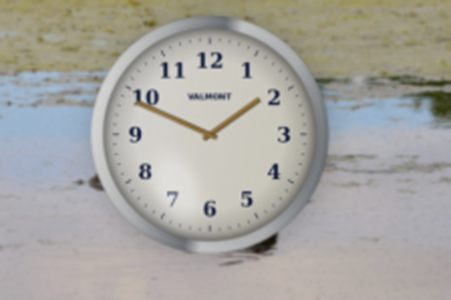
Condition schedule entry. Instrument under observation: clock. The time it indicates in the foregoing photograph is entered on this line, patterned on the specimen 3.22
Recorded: 1.49
